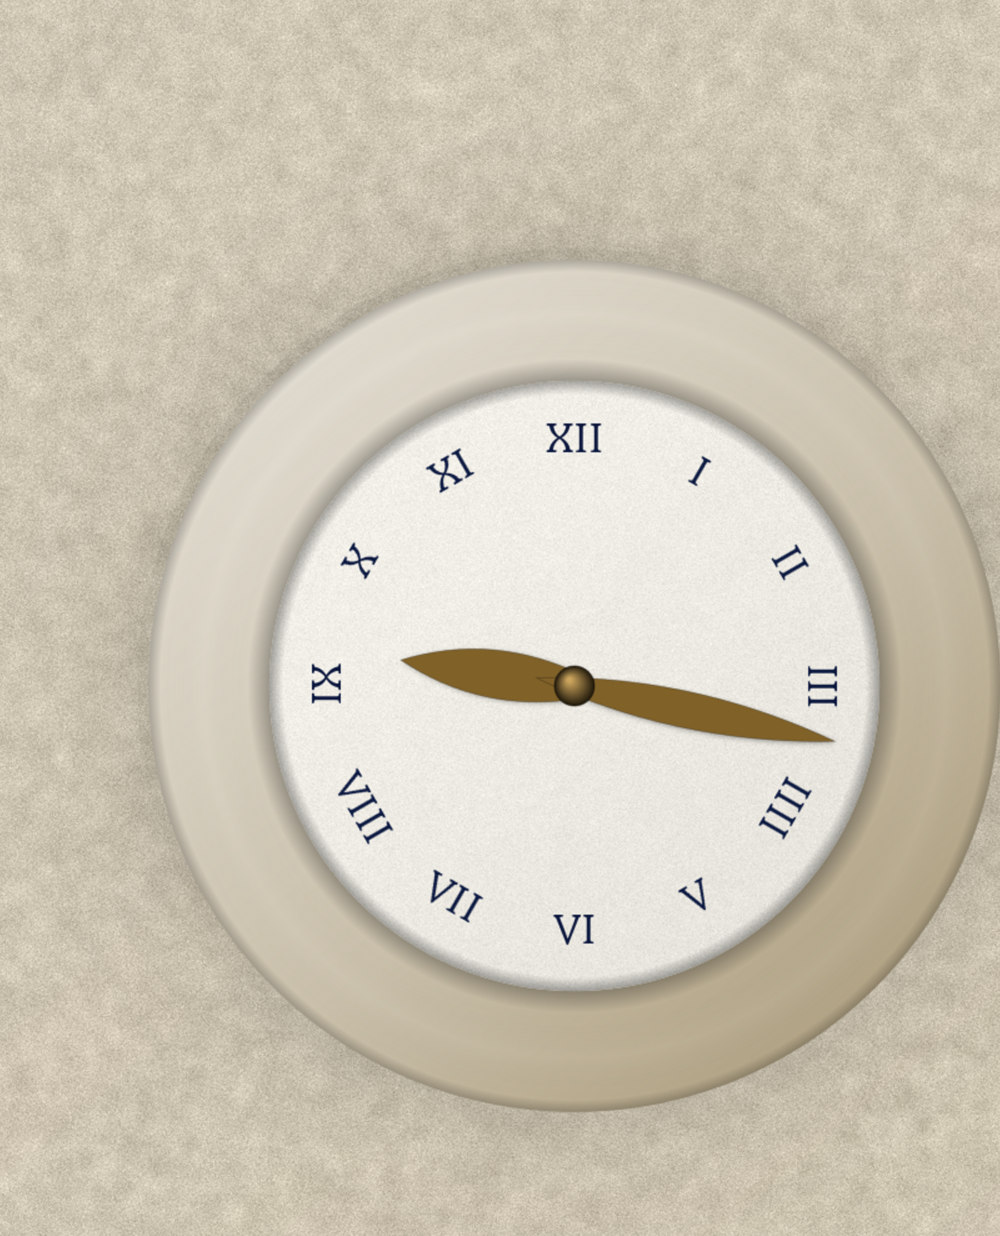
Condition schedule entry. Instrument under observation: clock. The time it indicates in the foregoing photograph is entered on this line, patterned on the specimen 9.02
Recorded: 9.17
